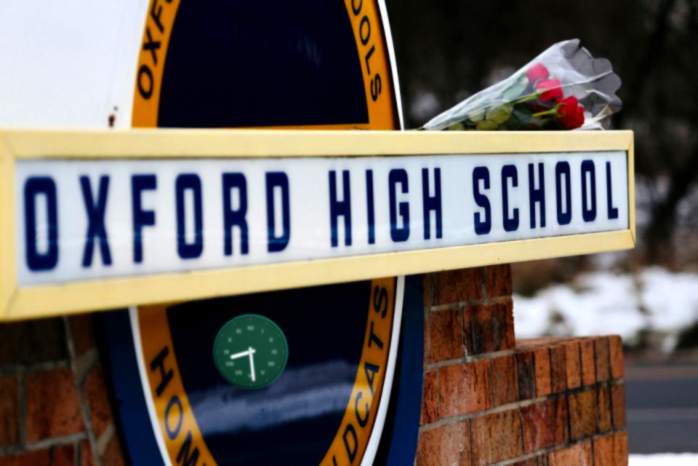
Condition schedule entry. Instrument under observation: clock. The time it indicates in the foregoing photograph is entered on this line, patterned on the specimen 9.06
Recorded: 8.29
